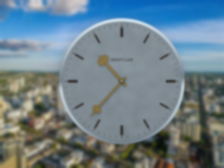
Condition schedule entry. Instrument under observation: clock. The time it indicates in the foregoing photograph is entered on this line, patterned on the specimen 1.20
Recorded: 10.37
